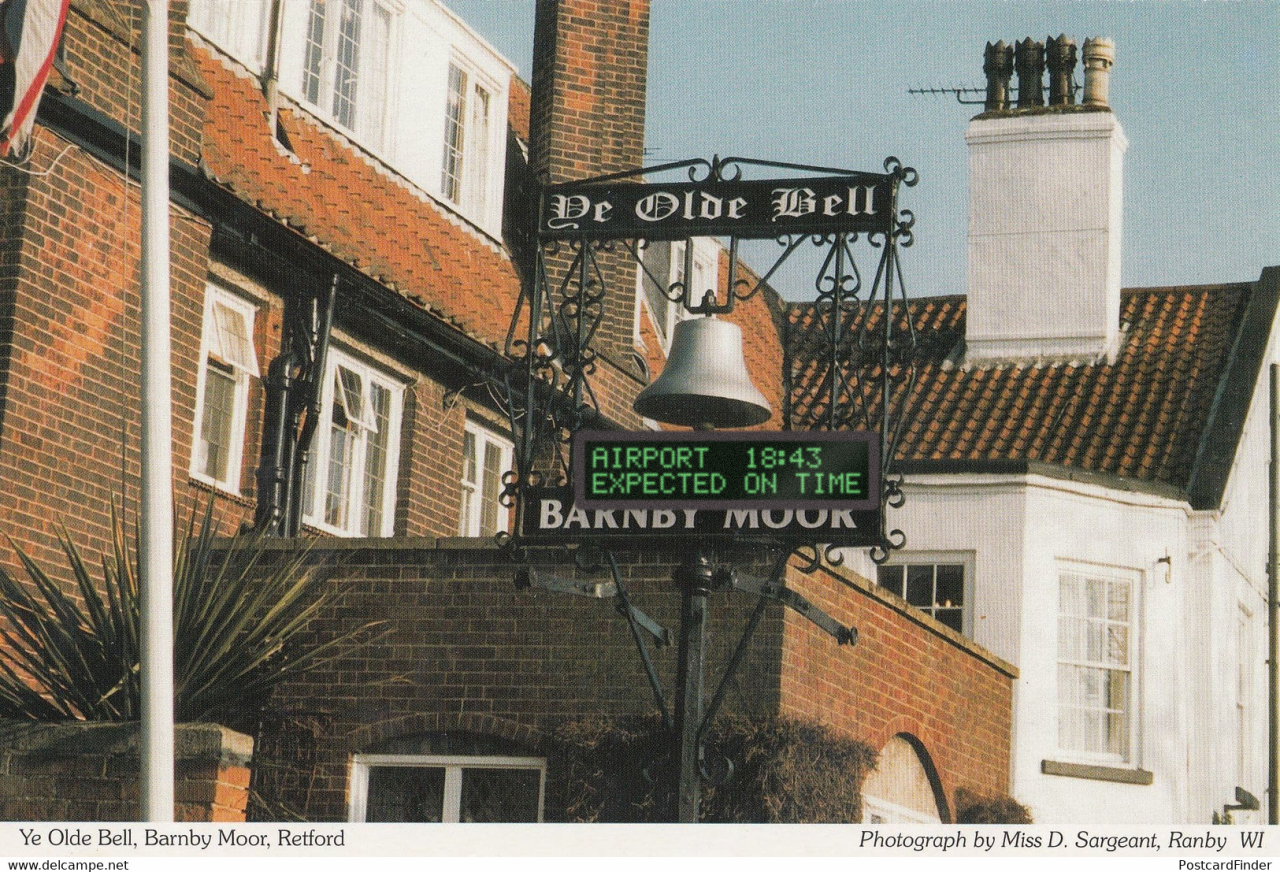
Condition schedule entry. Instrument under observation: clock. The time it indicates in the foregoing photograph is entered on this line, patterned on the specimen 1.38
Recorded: 18.43
